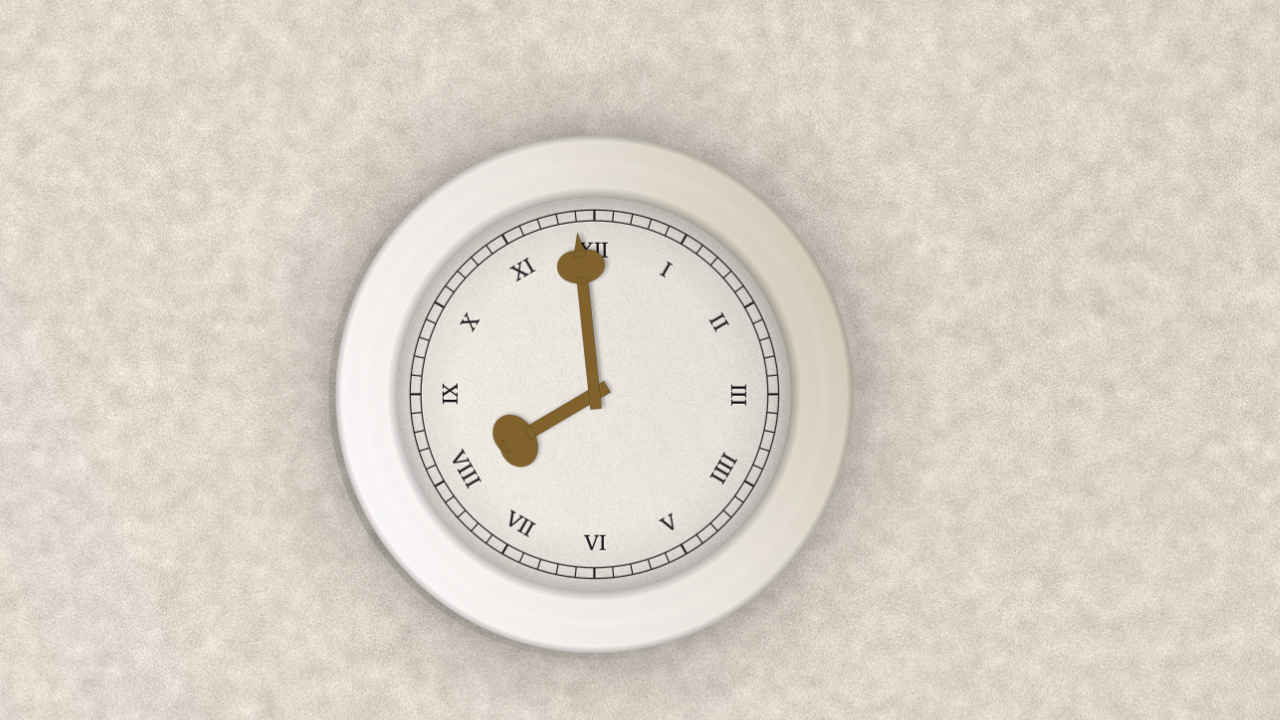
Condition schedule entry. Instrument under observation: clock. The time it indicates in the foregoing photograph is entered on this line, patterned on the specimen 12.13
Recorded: 7.59
